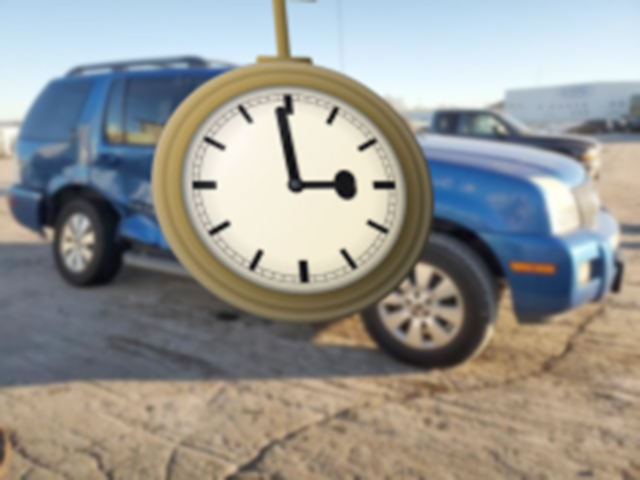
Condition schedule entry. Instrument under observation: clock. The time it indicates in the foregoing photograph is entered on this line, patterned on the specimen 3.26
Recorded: 2.59
